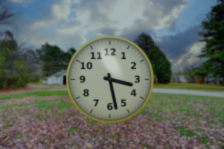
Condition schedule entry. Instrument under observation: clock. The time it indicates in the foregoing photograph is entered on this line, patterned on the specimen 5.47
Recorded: 3.28
